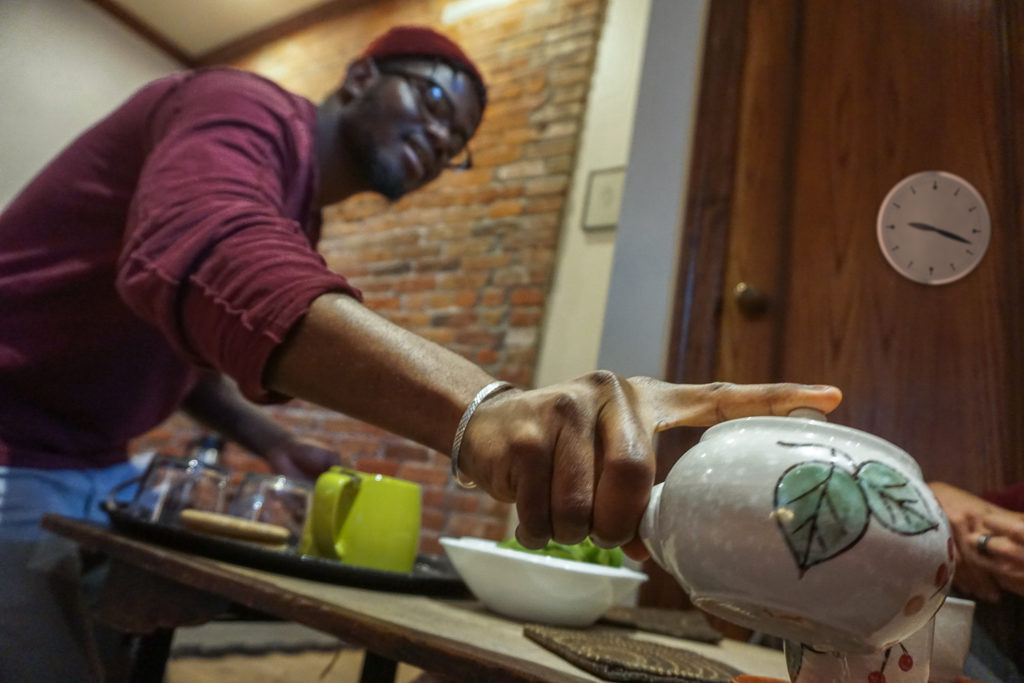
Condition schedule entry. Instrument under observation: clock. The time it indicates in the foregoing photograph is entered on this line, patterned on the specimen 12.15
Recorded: 9.18
